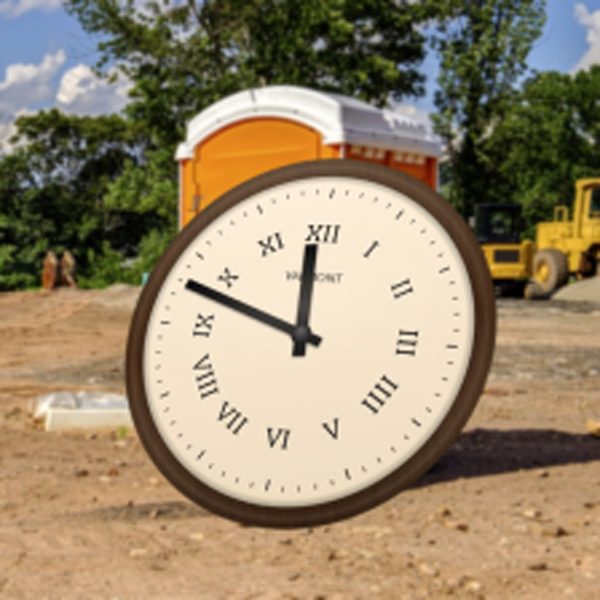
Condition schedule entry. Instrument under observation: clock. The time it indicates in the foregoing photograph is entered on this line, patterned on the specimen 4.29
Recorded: 11.48
